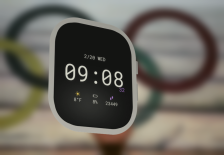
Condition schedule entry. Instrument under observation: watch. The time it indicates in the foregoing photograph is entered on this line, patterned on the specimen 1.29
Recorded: 9.08
